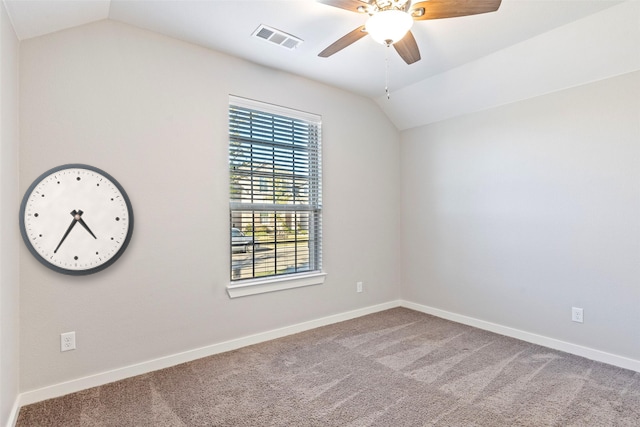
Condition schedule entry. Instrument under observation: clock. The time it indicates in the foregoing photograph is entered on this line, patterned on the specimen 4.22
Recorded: 4.35
